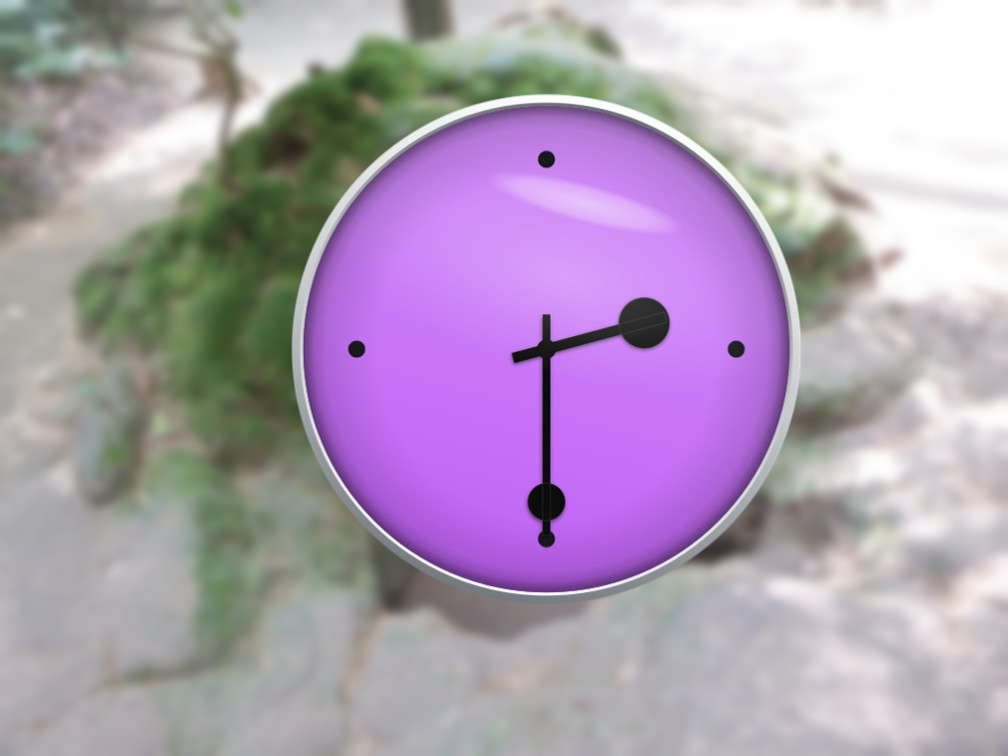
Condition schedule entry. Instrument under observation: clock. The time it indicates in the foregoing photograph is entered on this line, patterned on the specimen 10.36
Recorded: 2.30
